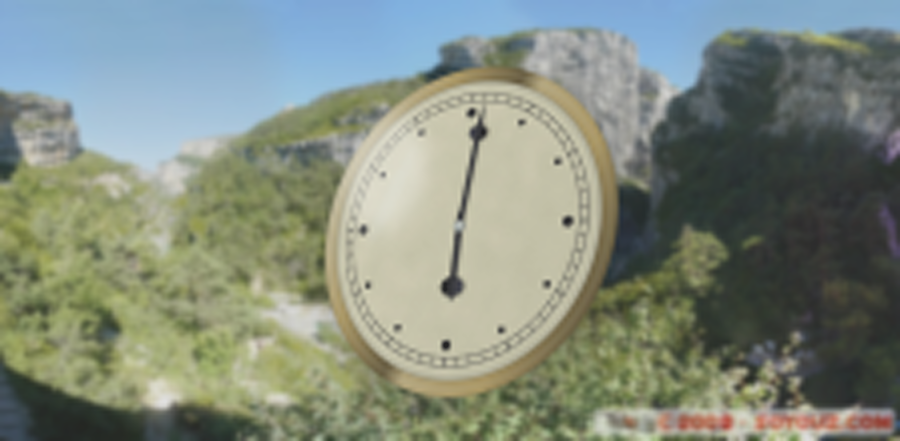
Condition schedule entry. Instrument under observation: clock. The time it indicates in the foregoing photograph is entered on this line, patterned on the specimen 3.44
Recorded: 6.01
